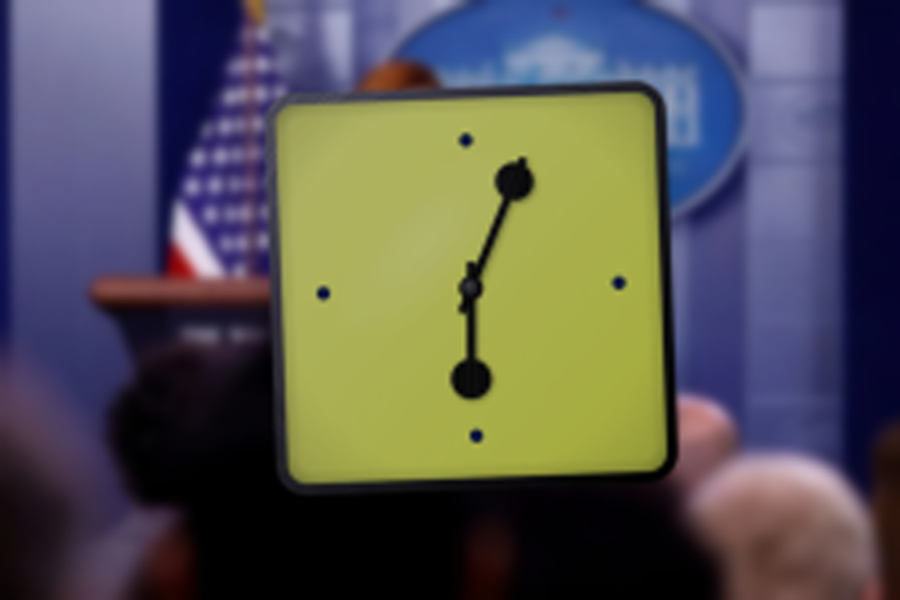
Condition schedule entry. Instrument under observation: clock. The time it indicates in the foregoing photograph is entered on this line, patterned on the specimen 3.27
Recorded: 6.04
